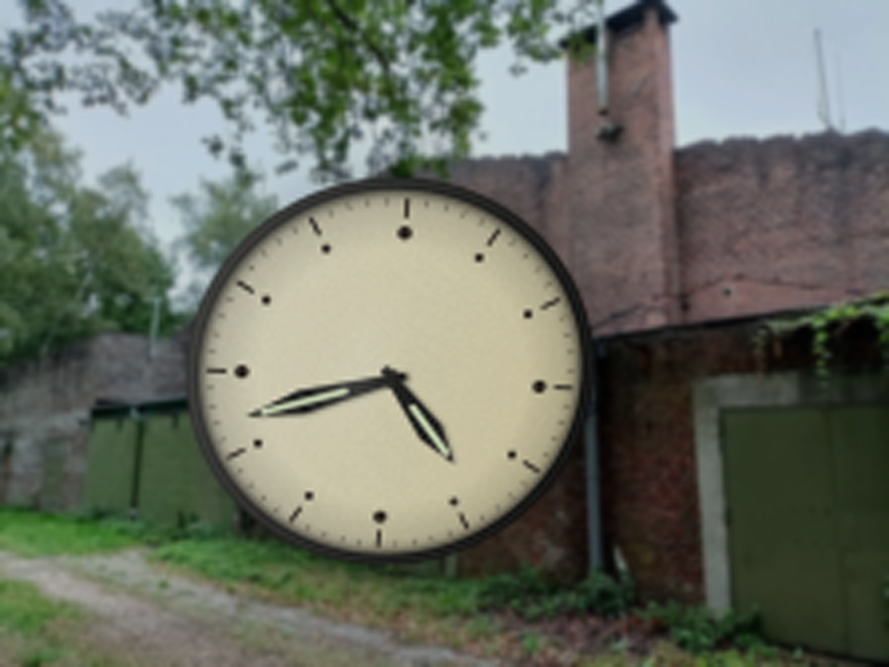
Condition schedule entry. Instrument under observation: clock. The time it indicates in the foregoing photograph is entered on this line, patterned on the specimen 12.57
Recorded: 4.42
